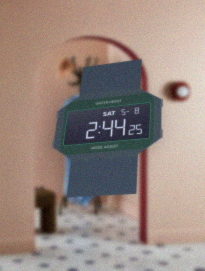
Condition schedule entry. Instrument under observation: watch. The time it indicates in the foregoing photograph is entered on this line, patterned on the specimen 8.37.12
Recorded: 2.44.25
